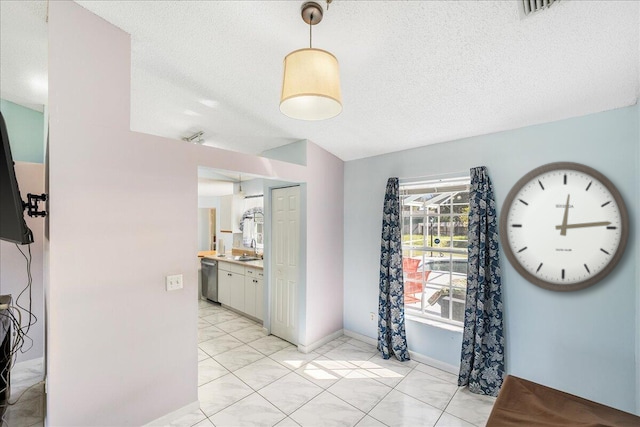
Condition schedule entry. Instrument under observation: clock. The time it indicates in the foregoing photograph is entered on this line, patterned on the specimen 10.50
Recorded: 12.14
